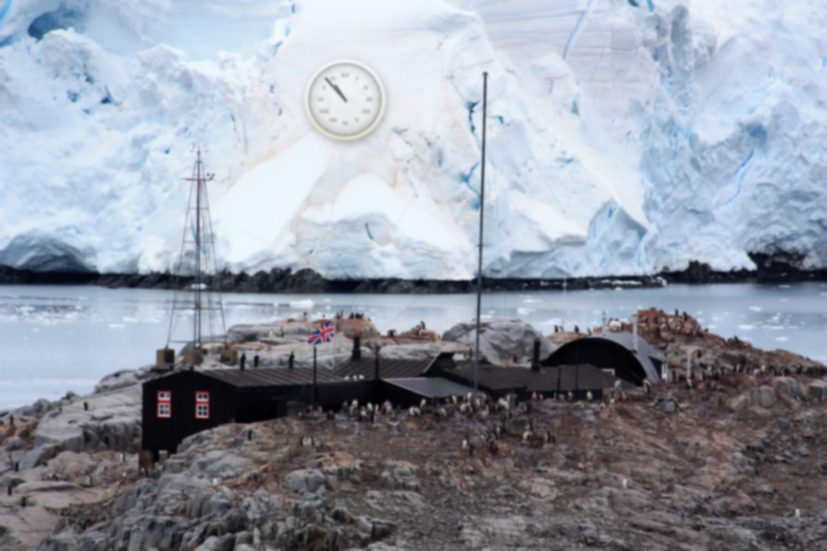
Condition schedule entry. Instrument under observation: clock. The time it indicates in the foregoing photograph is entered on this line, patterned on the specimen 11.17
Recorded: 10.53
